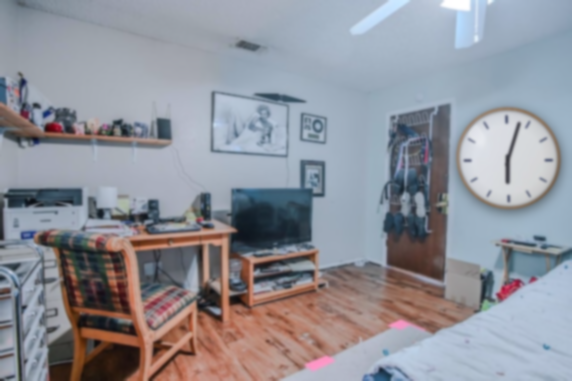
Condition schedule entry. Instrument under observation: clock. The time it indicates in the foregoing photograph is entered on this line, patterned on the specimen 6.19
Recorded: 6.03
